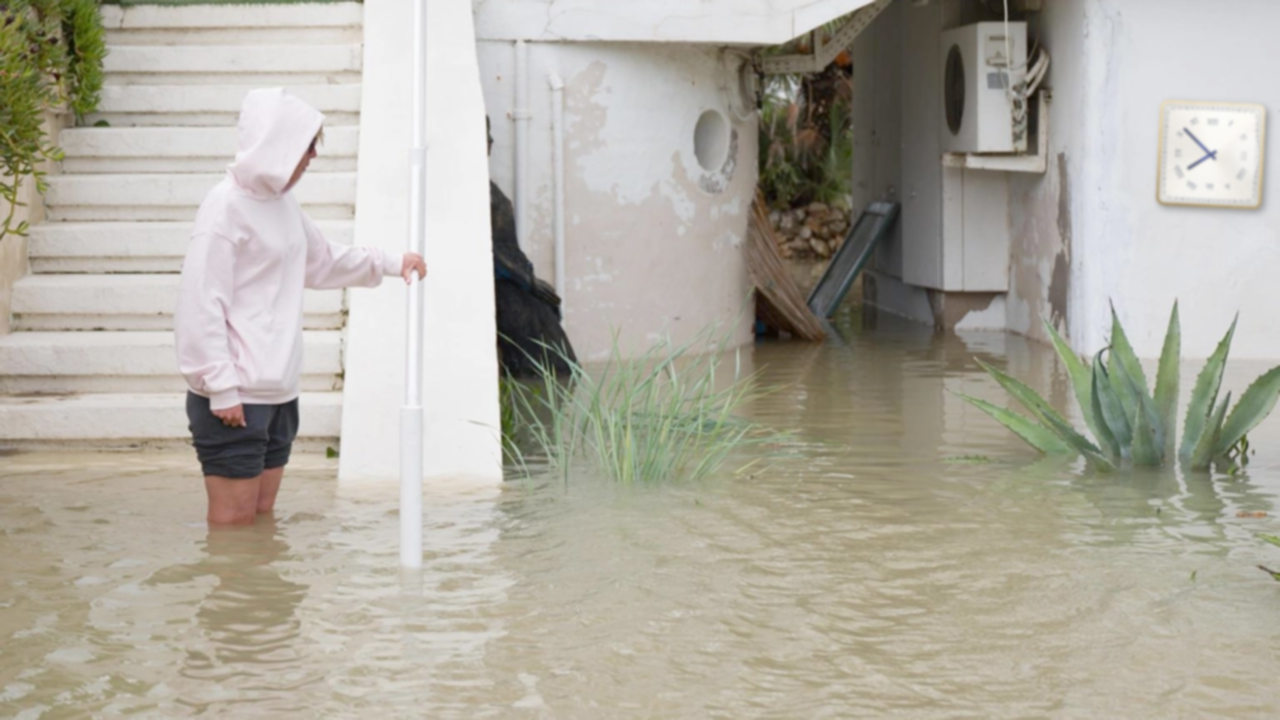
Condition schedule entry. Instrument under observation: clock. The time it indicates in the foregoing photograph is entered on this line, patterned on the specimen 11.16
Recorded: 7.52
